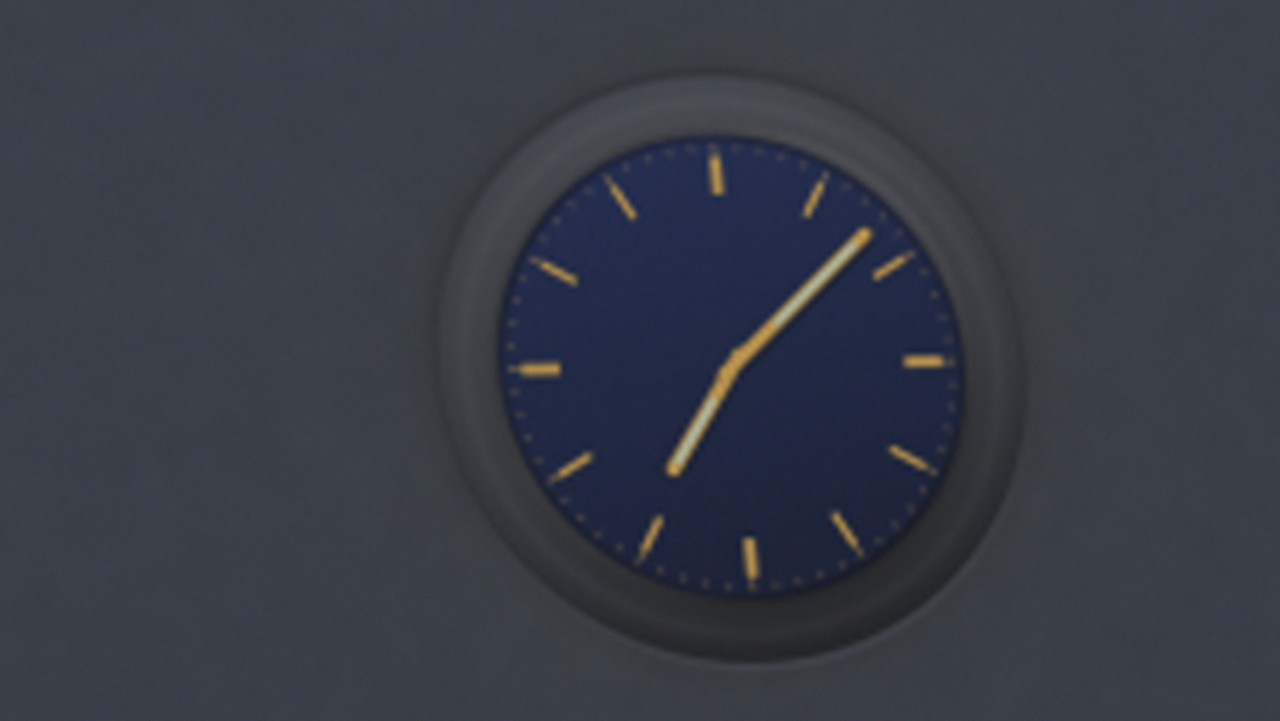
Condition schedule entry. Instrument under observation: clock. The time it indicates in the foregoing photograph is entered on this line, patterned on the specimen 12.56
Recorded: 7.08
